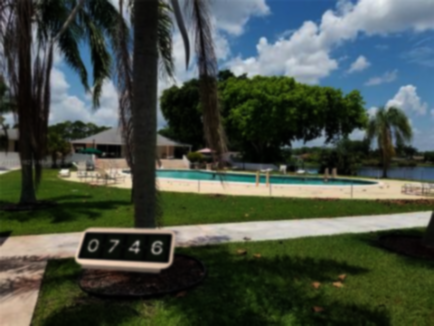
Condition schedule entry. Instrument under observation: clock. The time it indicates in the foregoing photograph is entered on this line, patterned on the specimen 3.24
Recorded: 7.46
